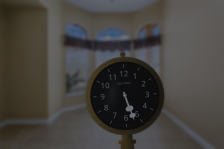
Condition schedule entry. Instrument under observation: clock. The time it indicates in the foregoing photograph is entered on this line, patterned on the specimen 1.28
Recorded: 5.27
